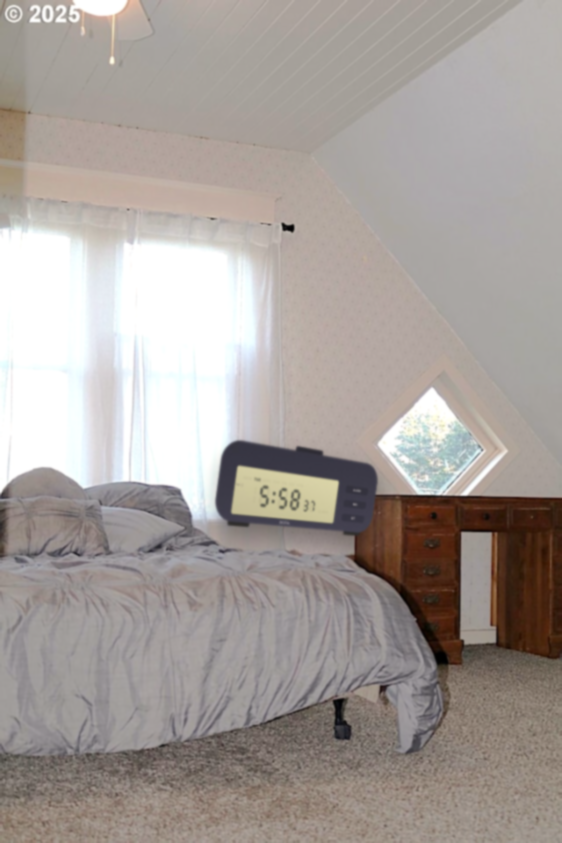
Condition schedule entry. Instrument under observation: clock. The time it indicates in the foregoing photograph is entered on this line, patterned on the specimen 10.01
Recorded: 5.58
